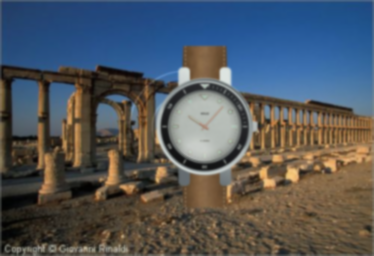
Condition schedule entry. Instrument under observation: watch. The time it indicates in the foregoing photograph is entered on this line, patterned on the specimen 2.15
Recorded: 10.07
